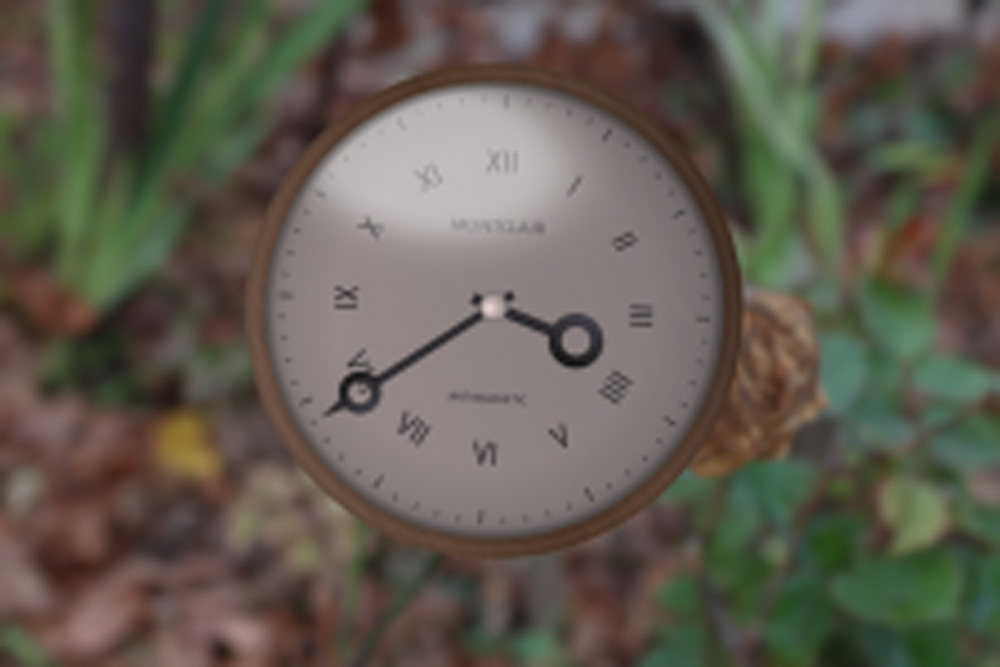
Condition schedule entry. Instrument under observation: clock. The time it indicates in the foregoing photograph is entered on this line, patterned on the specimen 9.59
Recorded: 3.39
